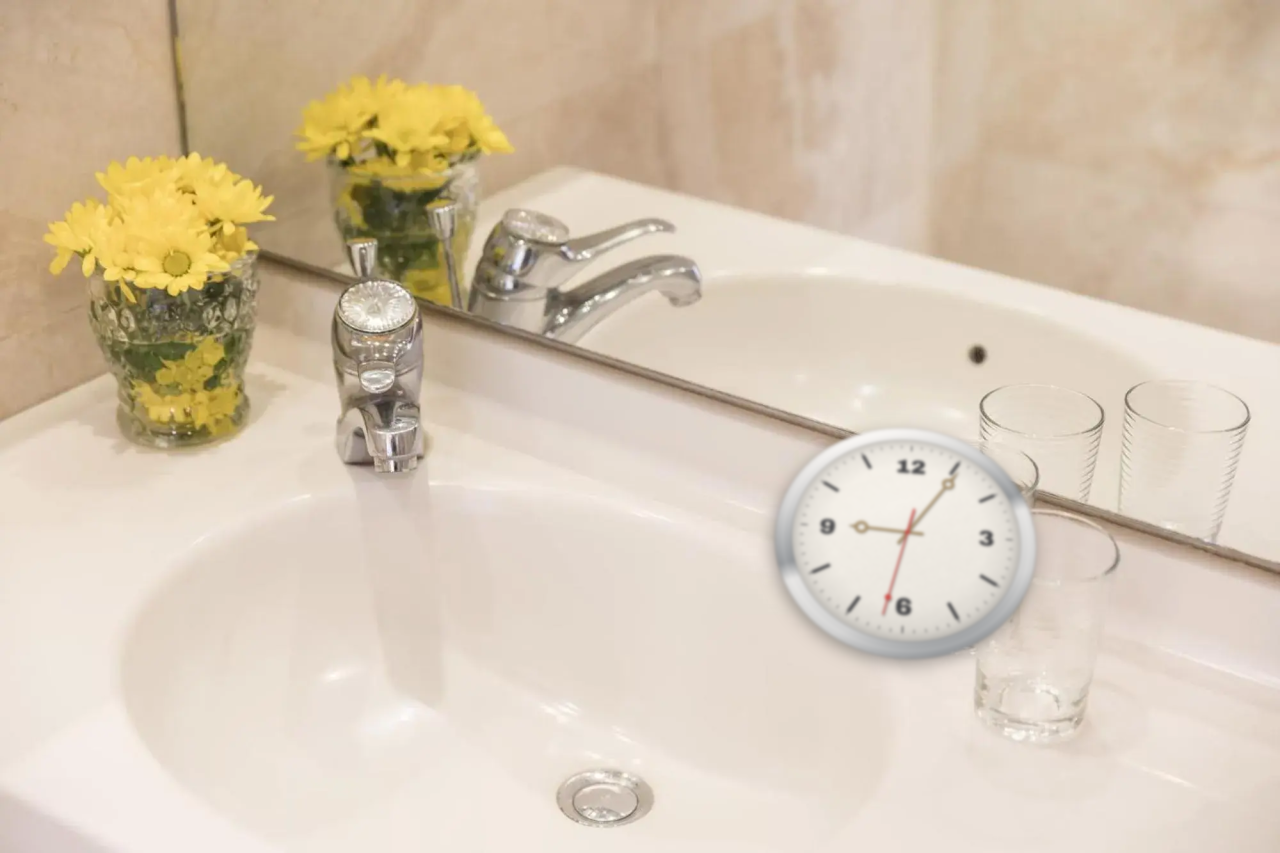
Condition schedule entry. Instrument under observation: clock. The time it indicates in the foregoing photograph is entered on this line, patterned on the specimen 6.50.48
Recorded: 9.05.32
